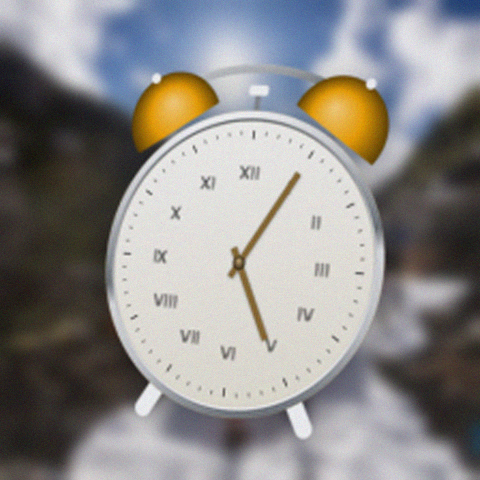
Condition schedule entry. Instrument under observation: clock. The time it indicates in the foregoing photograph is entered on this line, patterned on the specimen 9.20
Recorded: 5.05
